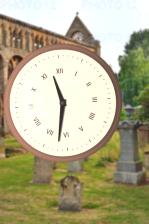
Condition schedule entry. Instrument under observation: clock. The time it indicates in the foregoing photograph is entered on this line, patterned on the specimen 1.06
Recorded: 11.32
